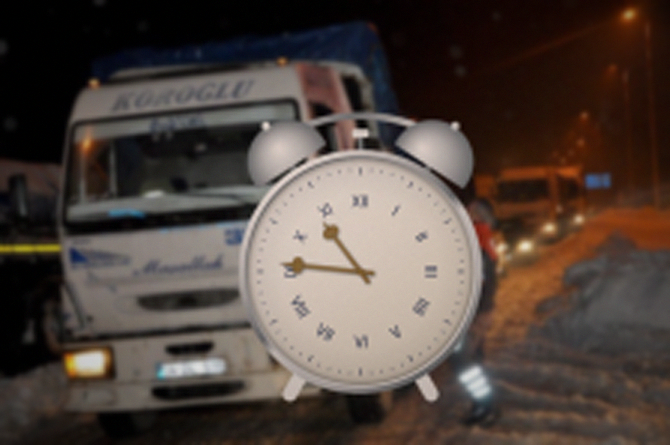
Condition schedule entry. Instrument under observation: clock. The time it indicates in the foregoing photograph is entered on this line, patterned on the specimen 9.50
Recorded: 10.46
